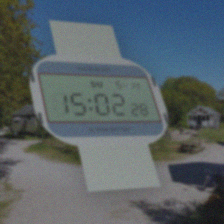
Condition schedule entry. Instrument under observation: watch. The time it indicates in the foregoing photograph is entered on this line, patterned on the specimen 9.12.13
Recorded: 15.02.28
